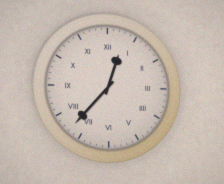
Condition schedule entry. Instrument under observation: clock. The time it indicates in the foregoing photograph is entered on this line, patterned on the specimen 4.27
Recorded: 12.37
